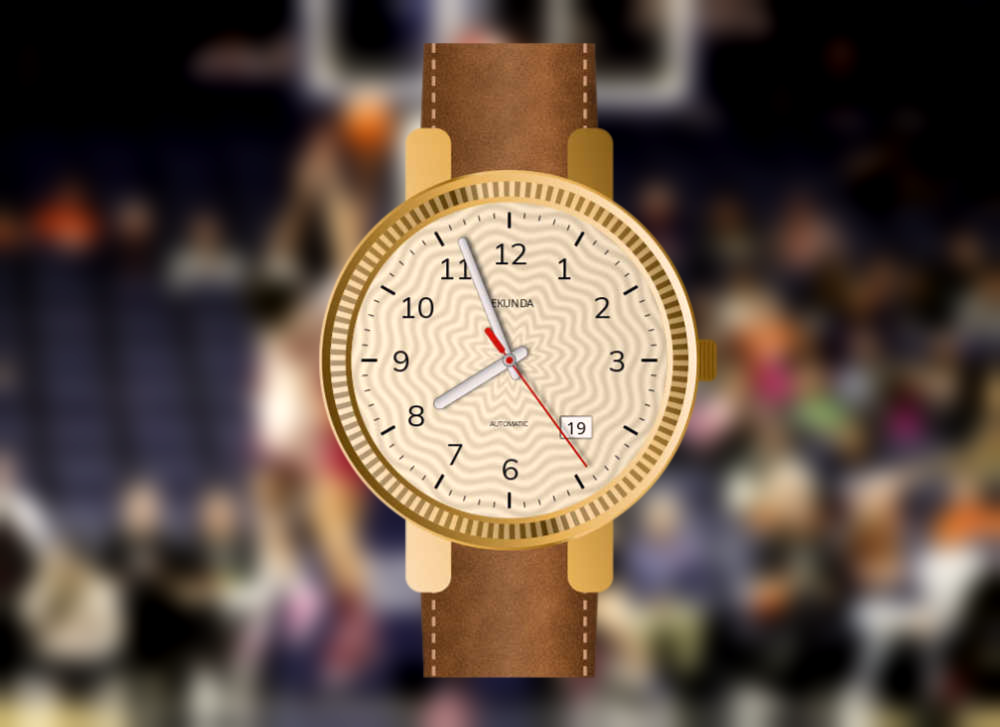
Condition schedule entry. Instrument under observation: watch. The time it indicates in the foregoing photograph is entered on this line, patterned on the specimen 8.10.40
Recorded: 7.56.24
